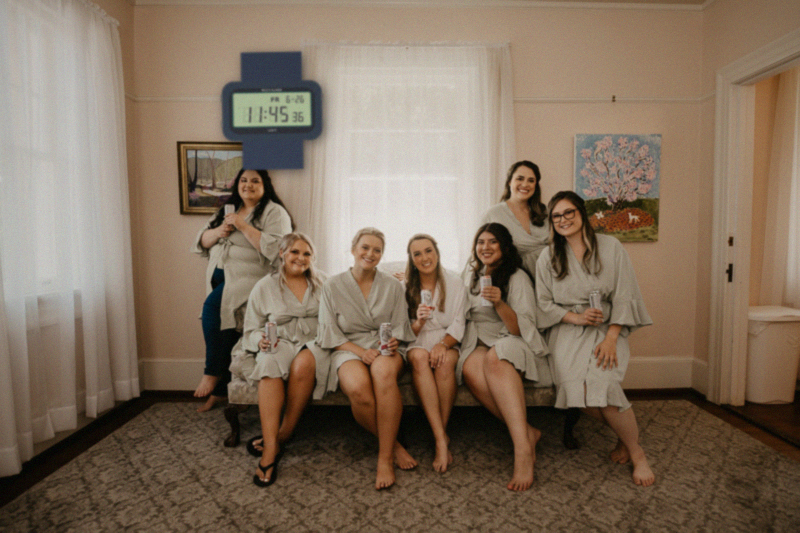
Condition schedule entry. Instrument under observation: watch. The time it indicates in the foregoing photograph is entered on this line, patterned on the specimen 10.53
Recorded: 11.45
